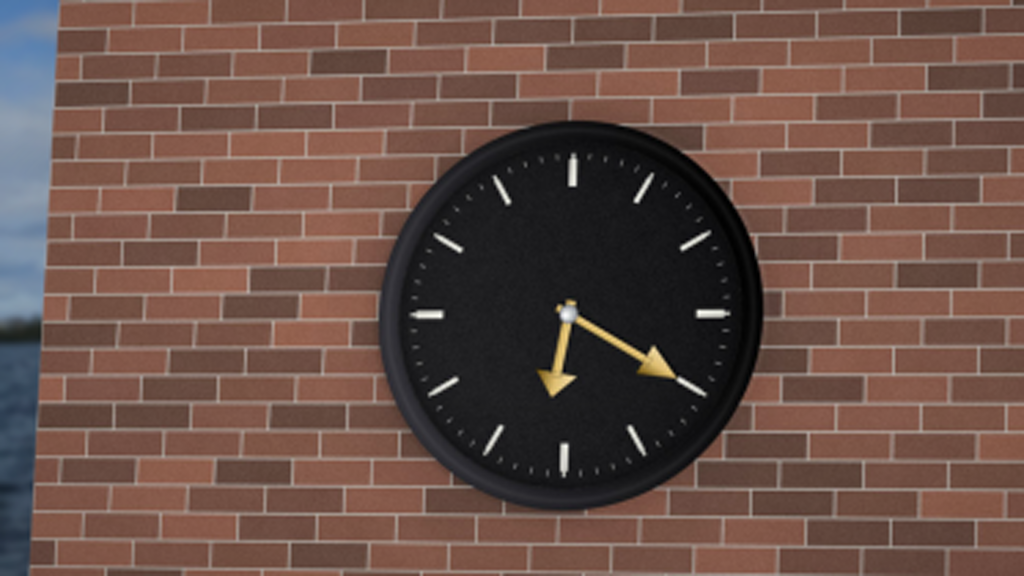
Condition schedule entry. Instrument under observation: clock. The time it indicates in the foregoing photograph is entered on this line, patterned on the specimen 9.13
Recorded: 6.20
